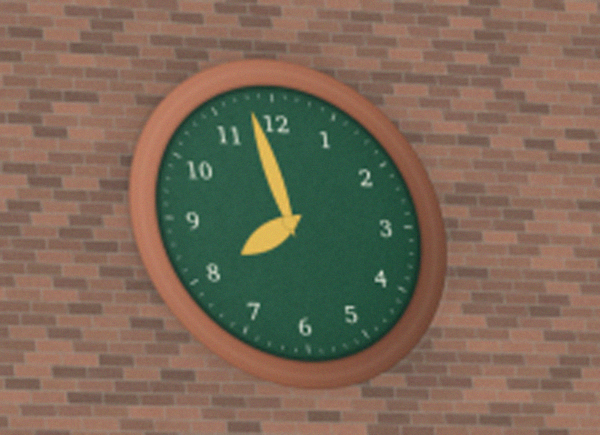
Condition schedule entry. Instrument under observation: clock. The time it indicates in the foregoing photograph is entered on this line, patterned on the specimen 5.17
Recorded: 7.58
